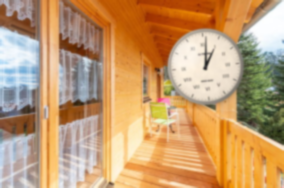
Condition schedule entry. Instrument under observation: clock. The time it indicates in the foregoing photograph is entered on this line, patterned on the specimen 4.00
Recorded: 1.01
